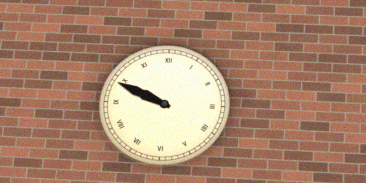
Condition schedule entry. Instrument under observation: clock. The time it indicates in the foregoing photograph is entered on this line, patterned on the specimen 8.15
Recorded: 9.49
